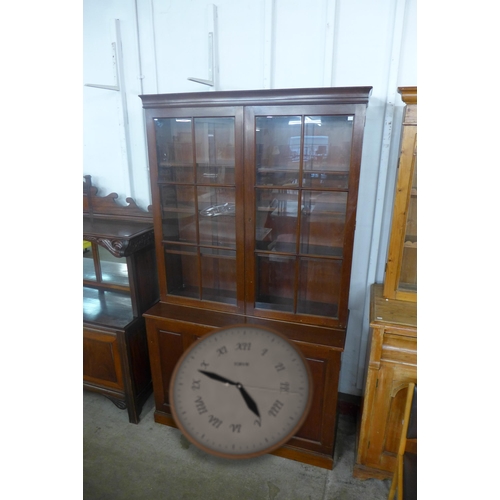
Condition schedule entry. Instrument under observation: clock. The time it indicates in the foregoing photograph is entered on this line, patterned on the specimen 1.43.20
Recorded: 4.48.16
